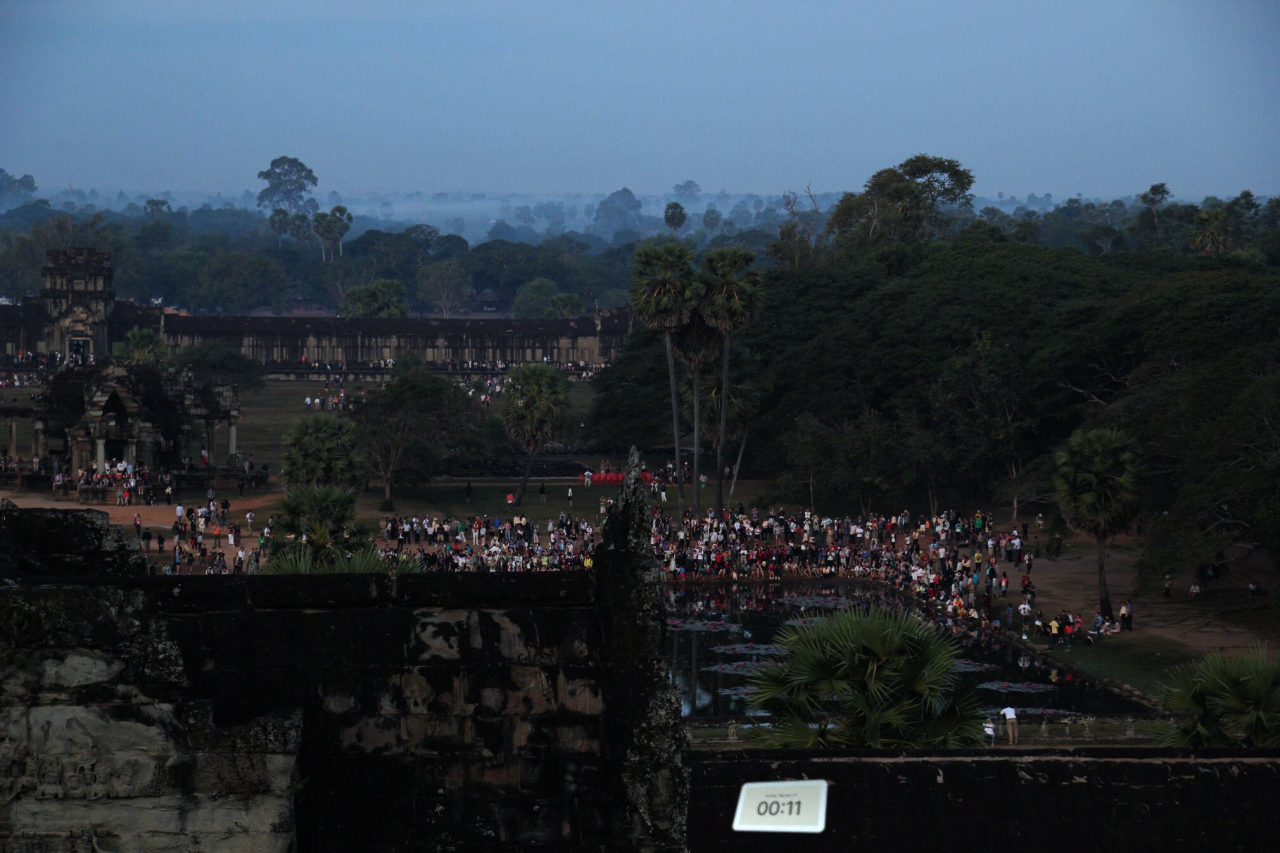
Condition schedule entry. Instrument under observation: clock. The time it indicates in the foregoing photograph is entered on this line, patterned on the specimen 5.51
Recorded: 0.11
